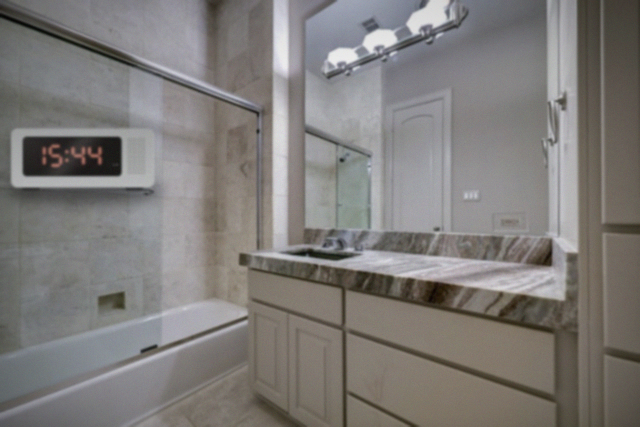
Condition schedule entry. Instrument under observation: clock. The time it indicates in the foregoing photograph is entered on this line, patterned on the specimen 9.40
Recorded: 15.44
